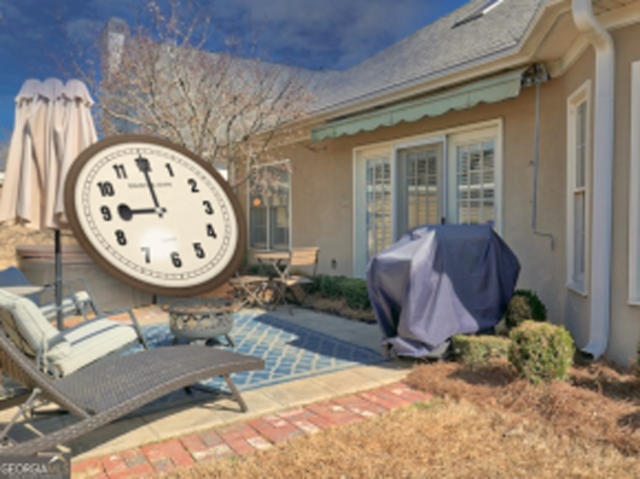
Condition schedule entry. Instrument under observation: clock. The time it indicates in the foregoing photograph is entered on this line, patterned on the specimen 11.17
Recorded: 9.00
